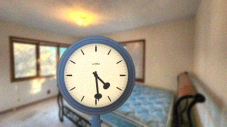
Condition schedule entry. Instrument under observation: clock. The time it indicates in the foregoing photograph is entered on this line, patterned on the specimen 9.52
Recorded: 4.29
